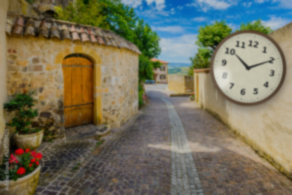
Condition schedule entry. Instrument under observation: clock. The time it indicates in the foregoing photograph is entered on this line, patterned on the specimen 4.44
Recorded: 10.10
